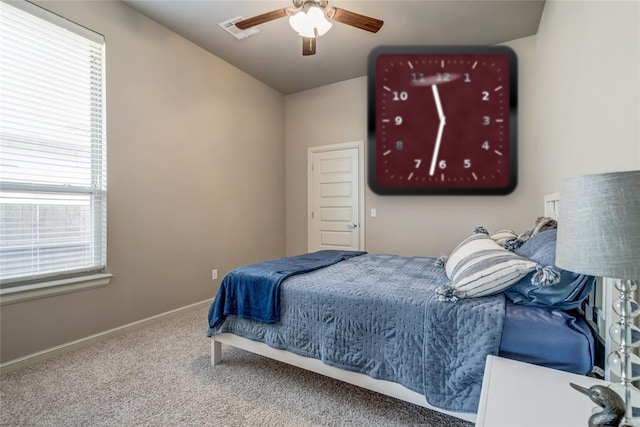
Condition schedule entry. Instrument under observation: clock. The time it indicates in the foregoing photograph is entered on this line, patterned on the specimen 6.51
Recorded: 11.32
